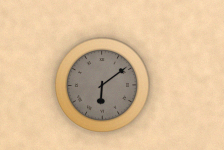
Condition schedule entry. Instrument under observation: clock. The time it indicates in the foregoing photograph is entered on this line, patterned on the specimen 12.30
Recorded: 6.09
